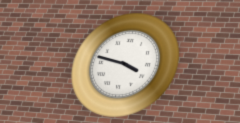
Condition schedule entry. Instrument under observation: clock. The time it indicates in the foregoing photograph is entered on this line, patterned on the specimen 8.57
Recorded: 3.47
